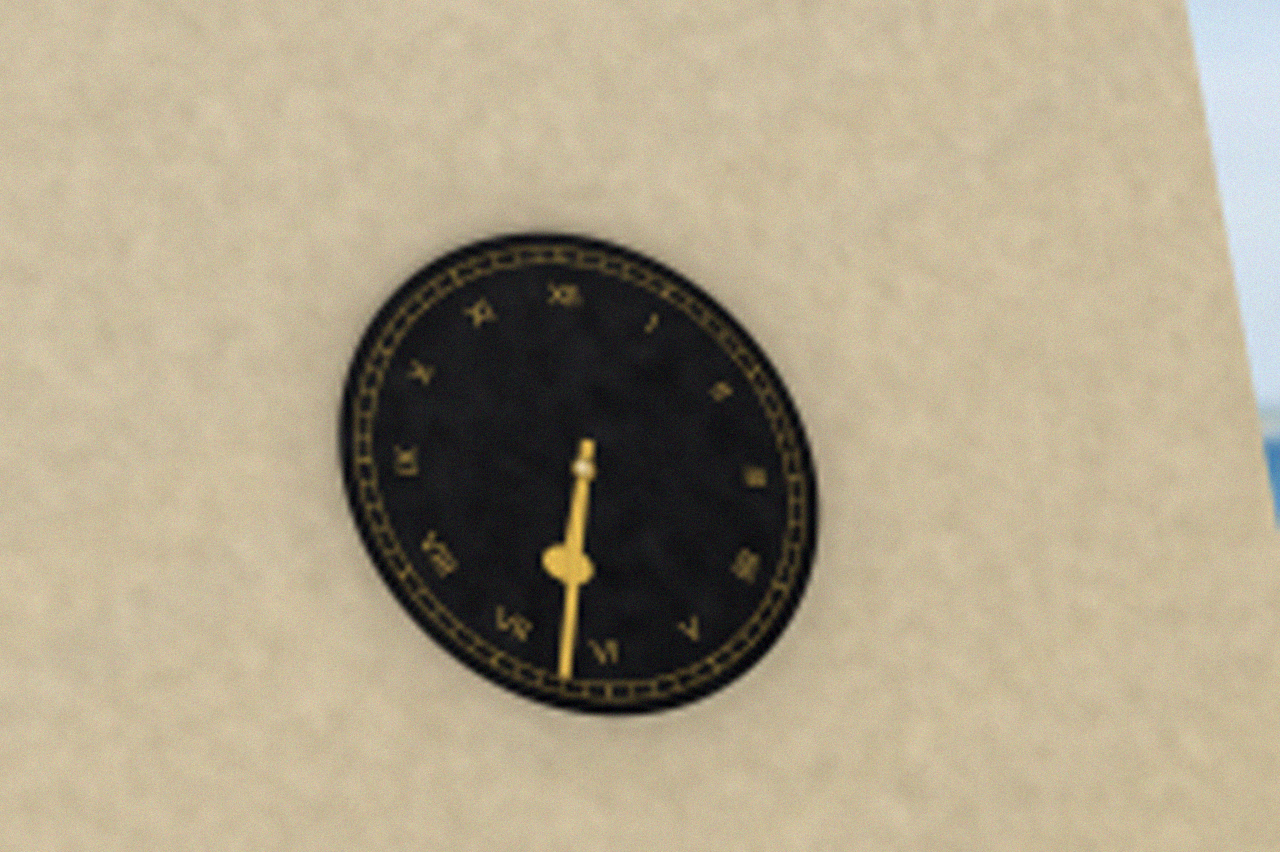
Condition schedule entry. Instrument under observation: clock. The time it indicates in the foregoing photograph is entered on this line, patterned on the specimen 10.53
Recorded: 6.32
